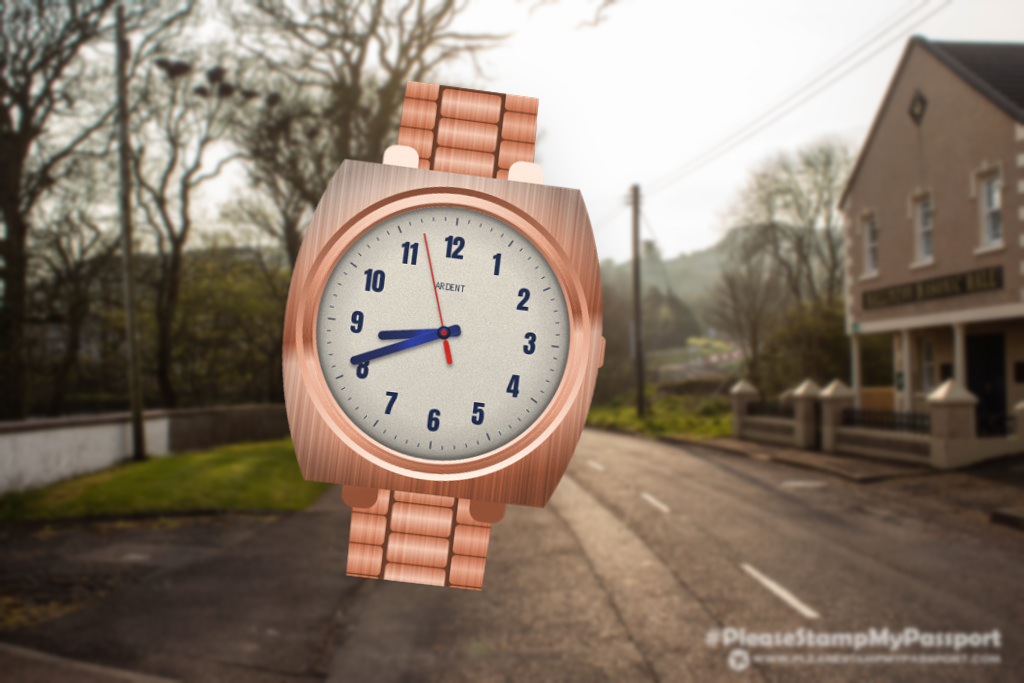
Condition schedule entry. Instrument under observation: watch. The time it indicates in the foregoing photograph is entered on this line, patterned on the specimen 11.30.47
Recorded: 8.40.57
